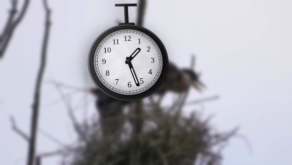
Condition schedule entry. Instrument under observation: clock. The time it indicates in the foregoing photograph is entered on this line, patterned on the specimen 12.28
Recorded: 1.27
